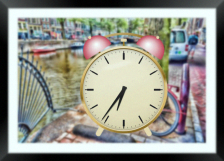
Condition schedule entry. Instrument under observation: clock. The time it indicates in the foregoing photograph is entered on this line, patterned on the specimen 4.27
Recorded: 6.36
